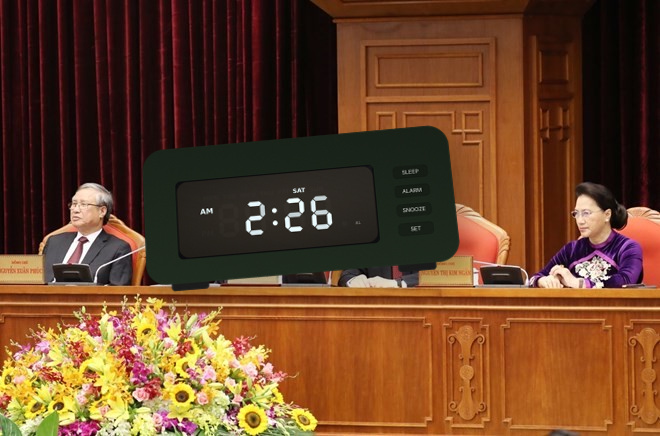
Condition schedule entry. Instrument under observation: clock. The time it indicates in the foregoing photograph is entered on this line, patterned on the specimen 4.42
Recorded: 2.26
